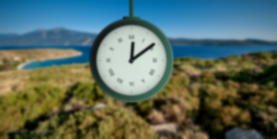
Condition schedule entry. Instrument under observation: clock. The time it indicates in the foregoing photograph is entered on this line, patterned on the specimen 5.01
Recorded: 12.09
